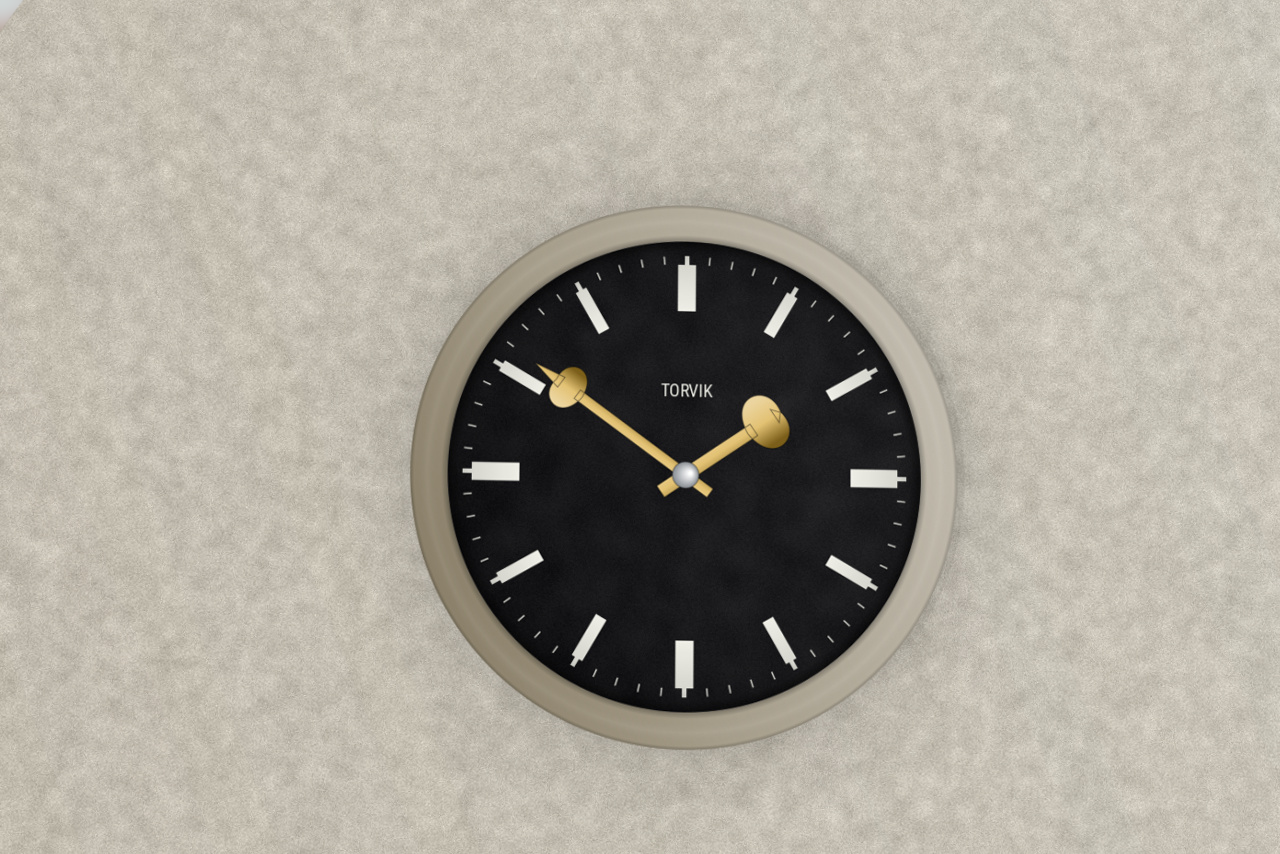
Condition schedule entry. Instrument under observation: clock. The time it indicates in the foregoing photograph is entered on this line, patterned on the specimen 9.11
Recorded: 1.51
